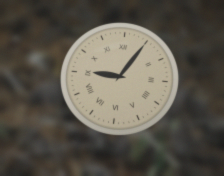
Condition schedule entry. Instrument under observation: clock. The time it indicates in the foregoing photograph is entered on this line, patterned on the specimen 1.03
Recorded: 9.05
